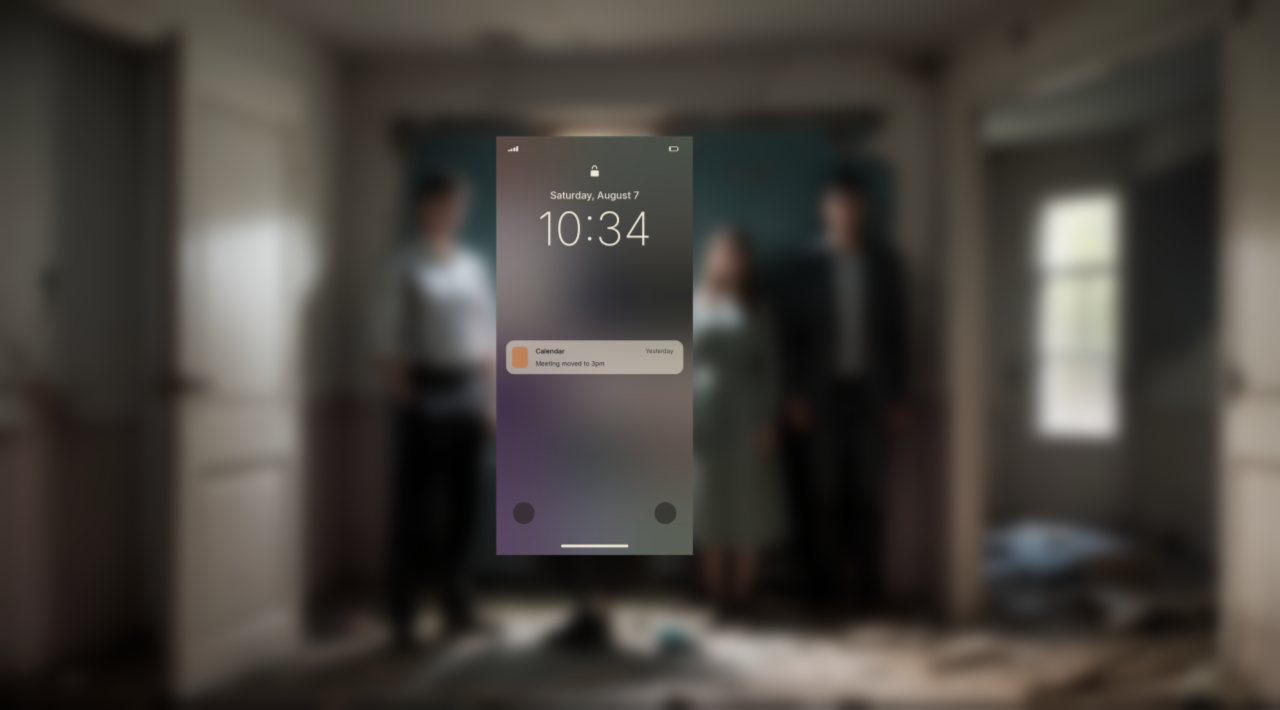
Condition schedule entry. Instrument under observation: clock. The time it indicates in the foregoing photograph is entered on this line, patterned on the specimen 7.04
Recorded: 10.34
